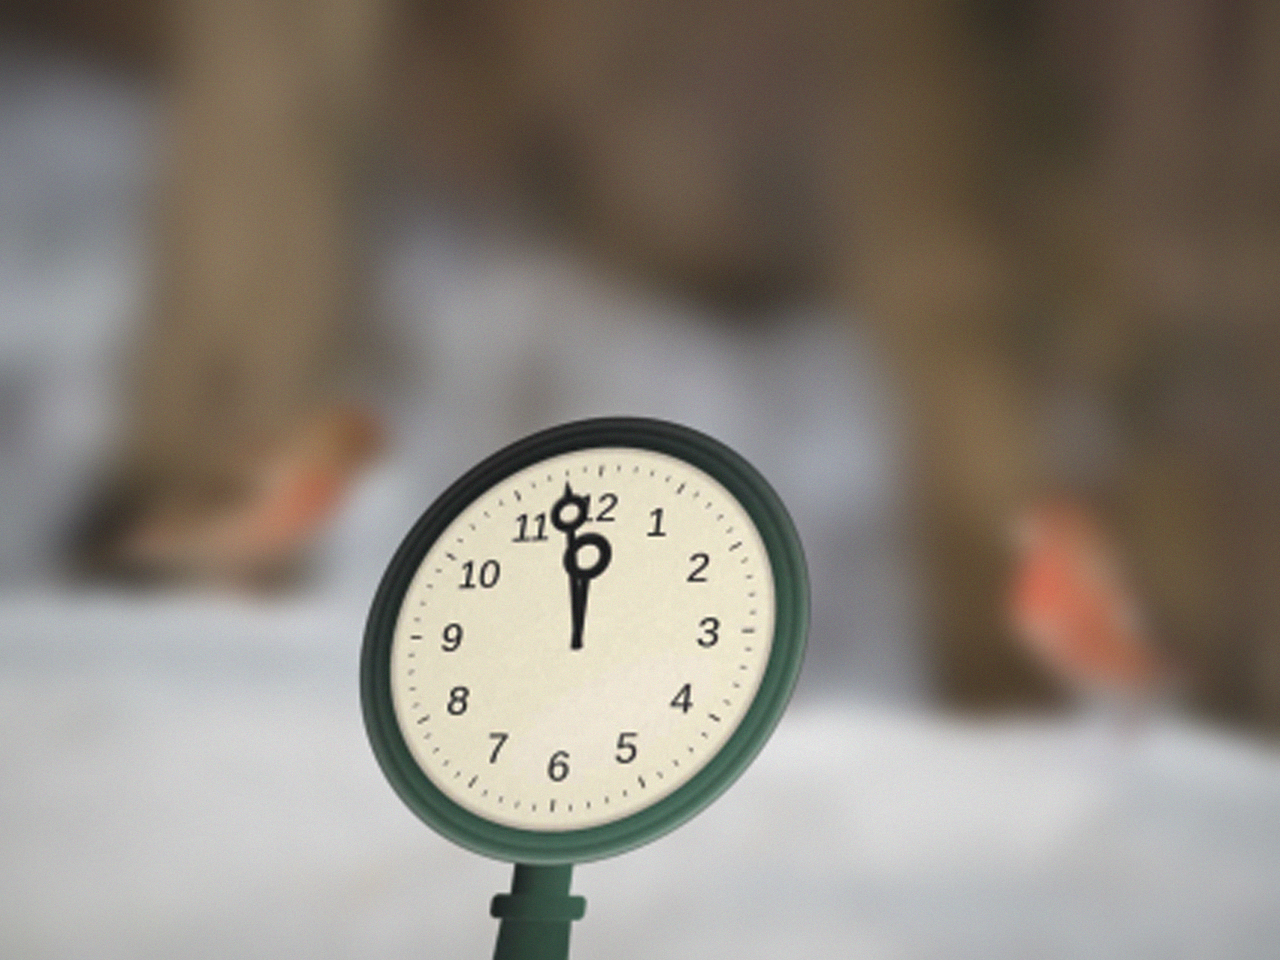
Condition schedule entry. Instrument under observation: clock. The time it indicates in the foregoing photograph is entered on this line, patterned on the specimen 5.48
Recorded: 11.58
